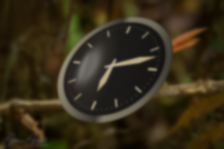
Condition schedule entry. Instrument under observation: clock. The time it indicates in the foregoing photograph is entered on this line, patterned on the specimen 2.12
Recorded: 6.12
